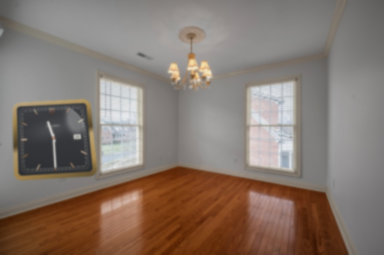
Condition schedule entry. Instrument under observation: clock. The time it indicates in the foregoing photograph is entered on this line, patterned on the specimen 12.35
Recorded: 11.30
